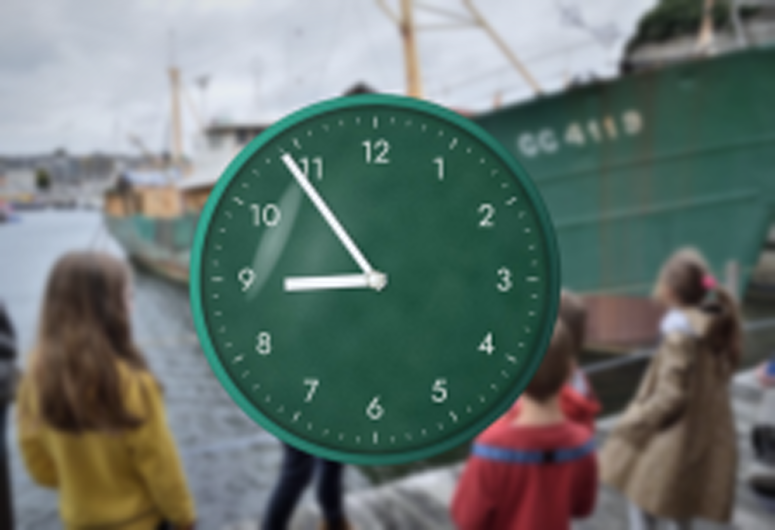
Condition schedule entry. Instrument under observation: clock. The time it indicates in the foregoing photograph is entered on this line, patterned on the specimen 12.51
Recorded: 8.54
